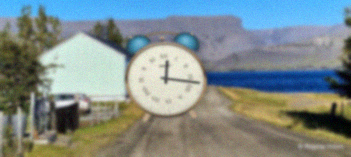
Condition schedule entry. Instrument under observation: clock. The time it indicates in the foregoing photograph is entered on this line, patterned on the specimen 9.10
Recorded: 12.17
